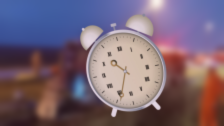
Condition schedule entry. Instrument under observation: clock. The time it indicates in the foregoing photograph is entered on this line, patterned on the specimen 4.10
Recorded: 10.34
